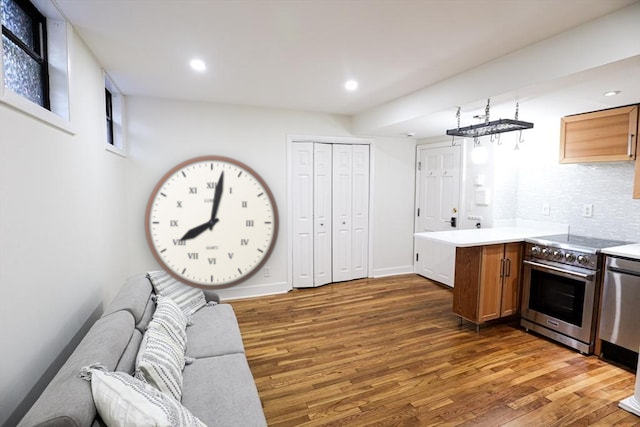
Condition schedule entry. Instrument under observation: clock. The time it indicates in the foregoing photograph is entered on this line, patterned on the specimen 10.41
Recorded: 8.02
